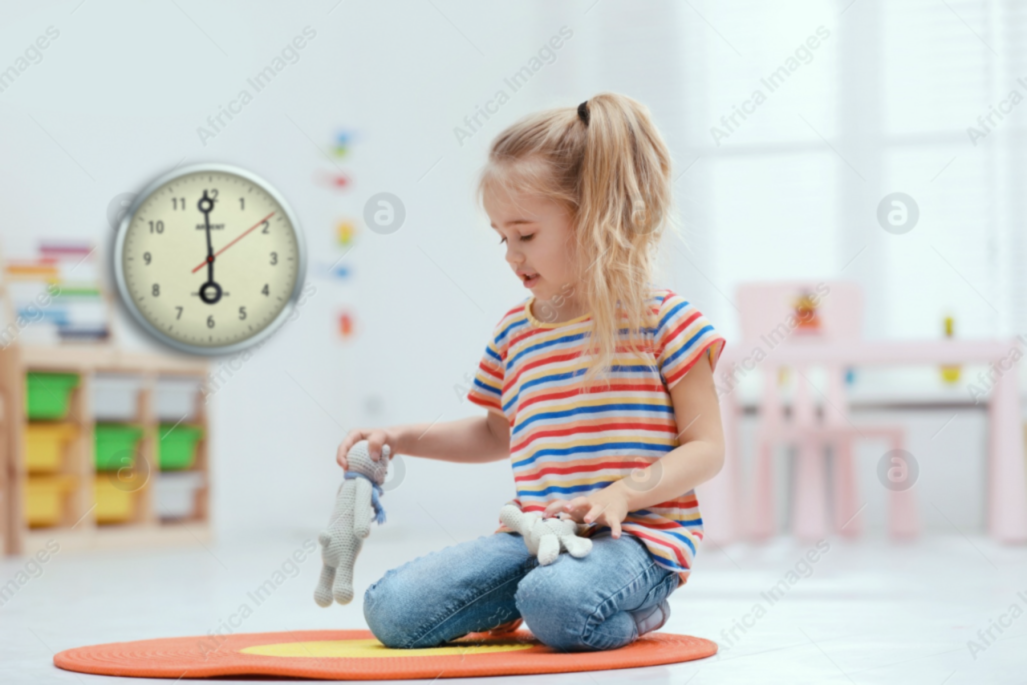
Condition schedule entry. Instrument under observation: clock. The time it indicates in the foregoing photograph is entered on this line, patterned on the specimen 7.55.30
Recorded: 5.59.09
